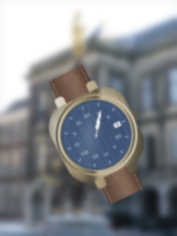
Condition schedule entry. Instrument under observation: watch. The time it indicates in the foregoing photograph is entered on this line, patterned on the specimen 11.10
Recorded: 1.06
